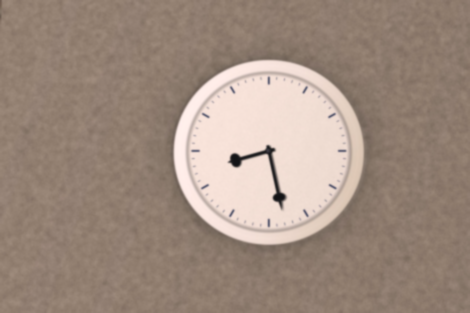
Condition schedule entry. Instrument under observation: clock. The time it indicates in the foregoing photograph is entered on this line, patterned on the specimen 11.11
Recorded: 8.28
